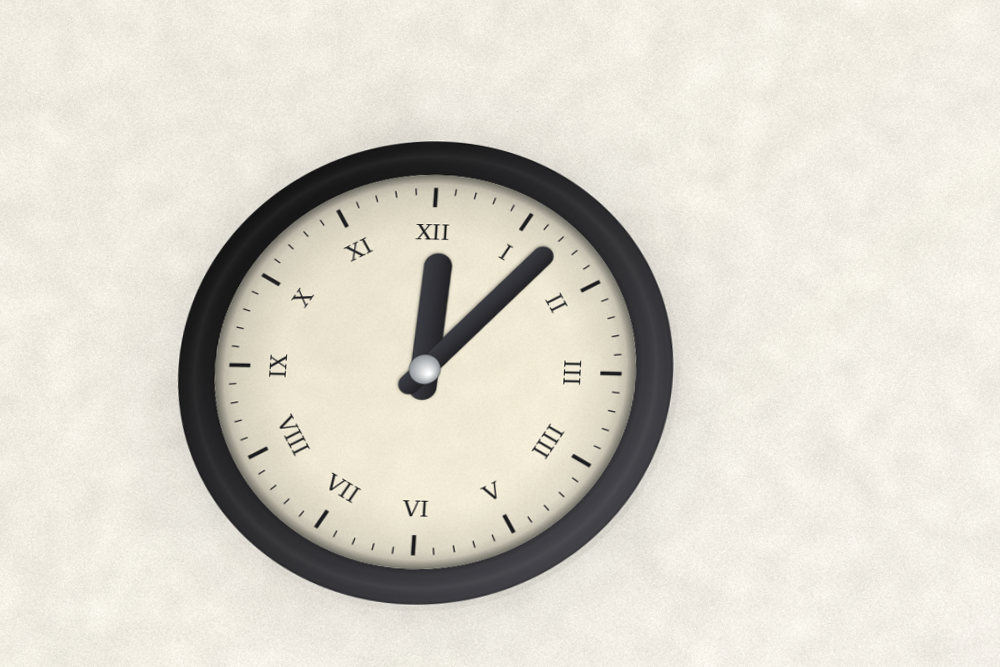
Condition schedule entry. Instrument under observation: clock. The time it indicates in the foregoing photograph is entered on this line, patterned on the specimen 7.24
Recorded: 12.07
